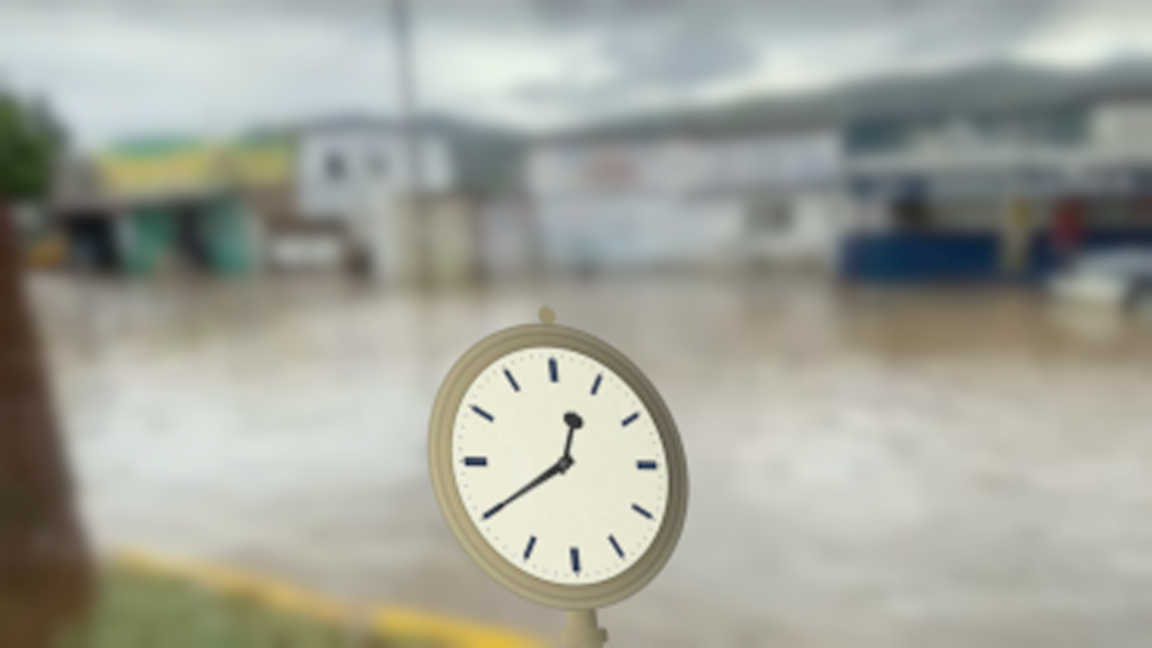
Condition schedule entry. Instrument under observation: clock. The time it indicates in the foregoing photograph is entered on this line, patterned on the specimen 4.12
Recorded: 12.40
